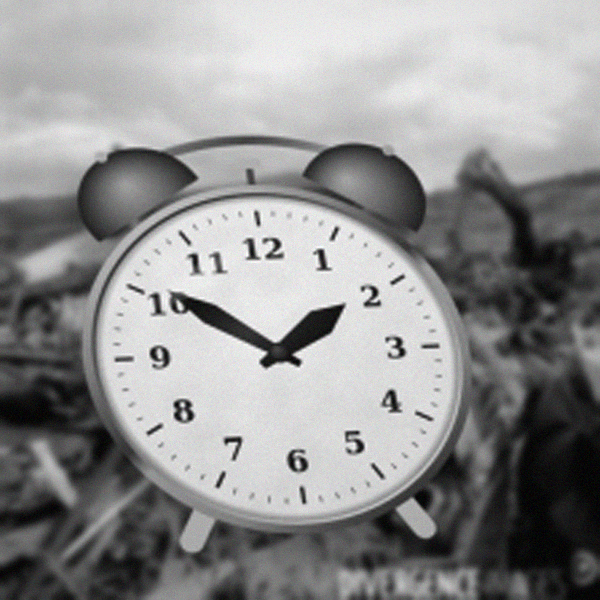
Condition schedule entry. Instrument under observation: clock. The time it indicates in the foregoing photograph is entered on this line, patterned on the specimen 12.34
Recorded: 1.51
